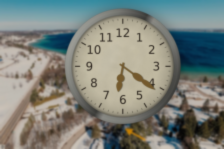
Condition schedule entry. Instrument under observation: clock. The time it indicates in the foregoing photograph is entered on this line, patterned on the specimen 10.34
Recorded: 6.21
